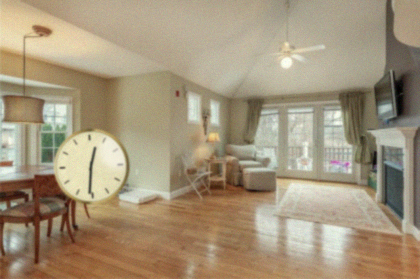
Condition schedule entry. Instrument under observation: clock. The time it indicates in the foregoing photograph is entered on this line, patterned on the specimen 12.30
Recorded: 12.31
